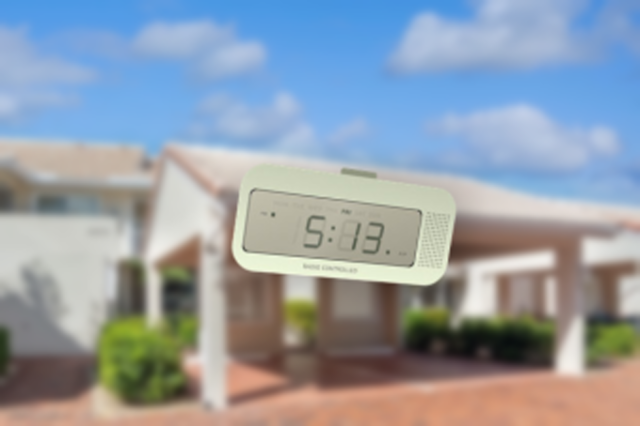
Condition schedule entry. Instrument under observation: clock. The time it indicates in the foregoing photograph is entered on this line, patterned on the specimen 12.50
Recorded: 5.13
